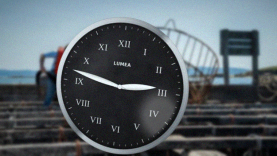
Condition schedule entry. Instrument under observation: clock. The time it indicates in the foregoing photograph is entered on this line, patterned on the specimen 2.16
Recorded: 2.47
